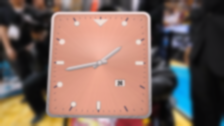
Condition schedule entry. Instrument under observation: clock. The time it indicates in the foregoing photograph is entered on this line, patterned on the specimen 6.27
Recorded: 1.43
